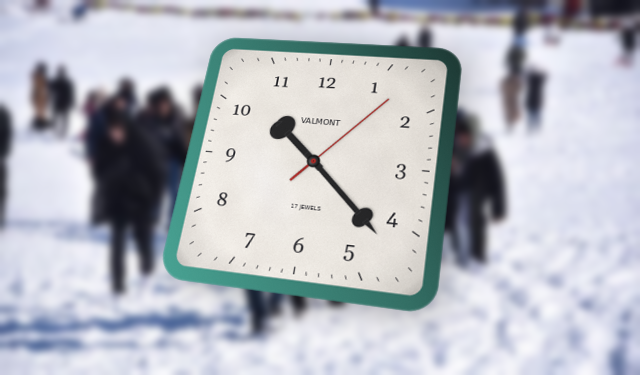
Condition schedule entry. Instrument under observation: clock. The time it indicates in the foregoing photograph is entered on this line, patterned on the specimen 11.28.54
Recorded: 10.22.07
